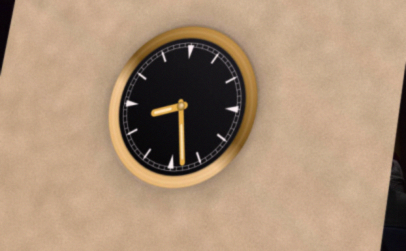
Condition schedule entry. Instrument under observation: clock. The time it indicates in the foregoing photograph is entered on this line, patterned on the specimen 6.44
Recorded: 8.28
